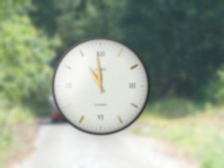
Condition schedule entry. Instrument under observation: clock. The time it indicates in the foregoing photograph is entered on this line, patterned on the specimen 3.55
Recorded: 10.59
